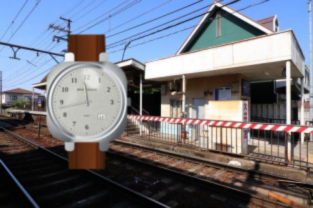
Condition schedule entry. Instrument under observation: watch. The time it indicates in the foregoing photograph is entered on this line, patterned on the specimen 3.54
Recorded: 11.43
